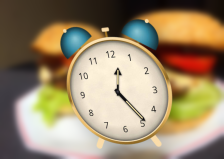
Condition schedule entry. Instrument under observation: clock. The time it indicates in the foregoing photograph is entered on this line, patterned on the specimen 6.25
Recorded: 12.24
